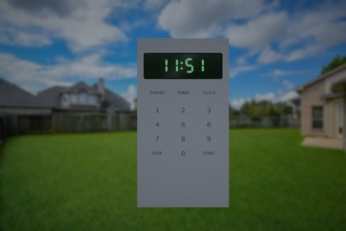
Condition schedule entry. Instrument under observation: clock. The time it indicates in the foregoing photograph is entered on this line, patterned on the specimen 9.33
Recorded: 11.51
